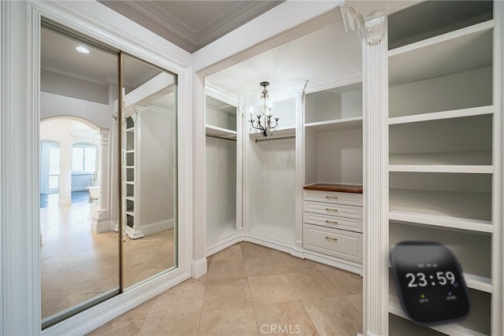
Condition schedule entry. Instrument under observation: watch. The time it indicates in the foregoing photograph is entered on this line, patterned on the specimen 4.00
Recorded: 23.59
